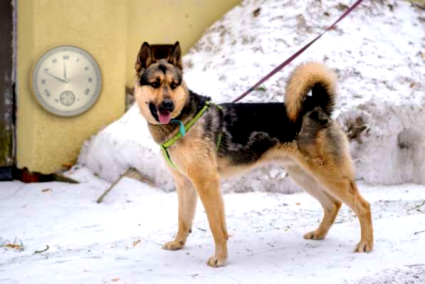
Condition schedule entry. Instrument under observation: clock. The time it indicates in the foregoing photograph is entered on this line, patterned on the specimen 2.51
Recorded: 11.49
